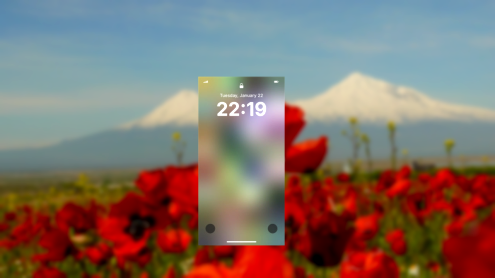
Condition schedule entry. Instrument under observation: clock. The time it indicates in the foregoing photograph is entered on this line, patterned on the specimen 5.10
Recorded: 22.19
